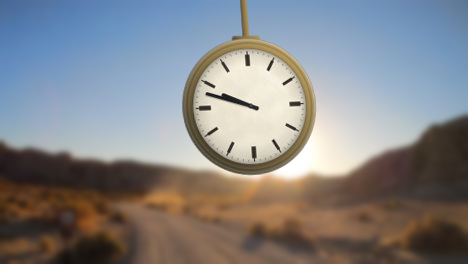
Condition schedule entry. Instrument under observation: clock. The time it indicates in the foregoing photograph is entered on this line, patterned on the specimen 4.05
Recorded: 9.48
